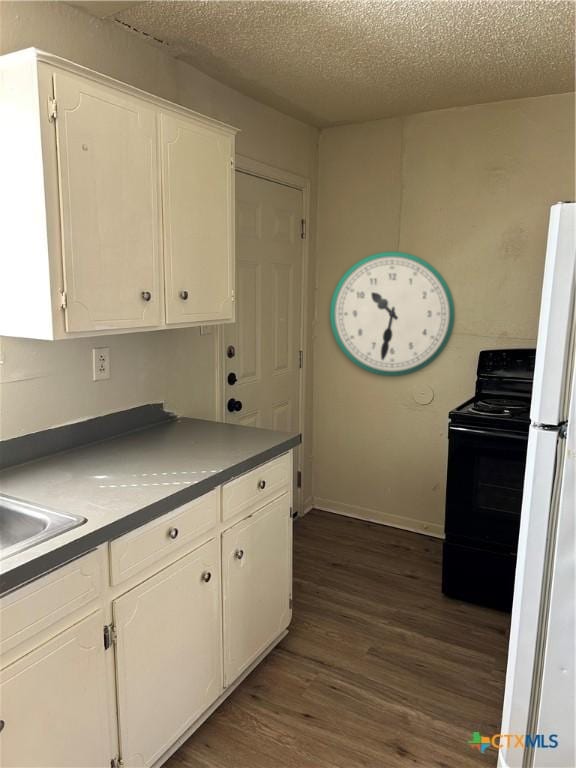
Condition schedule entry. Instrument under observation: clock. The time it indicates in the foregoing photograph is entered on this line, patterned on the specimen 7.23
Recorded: 10.32
